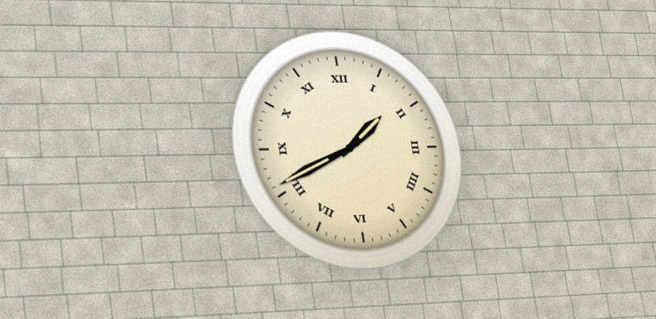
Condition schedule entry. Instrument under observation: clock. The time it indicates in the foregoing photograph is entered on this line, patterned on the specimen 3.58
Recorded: 1.41
